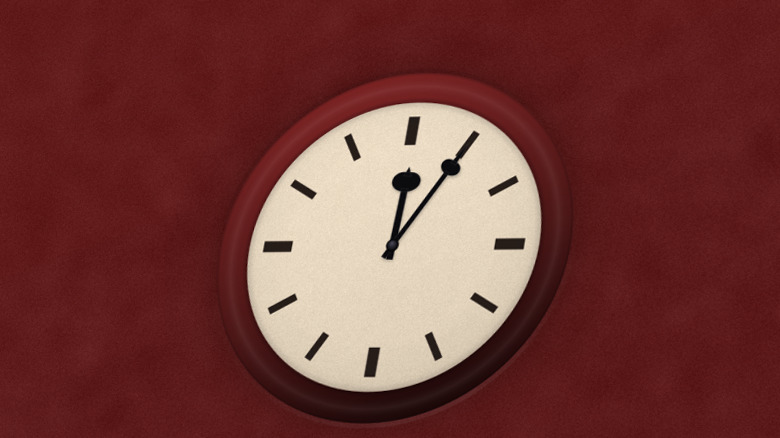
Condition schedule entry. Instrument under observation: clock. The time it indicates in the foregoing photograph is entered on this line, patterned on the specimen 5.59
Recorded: 12.05
